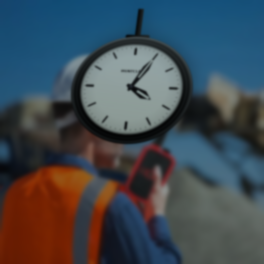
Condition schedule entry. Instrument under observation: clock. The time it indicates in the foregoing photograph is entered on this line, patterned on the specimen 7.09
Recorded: 4.05
